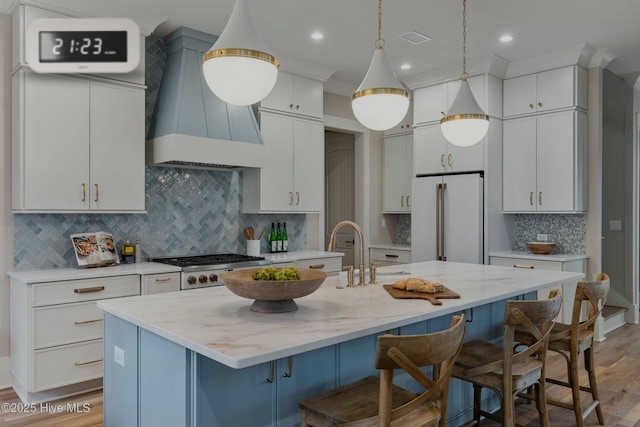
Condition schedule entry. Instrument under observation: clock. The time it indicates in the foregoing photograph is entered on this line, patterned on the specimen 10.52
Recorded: 21.23
